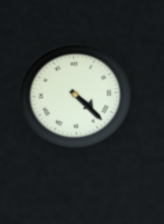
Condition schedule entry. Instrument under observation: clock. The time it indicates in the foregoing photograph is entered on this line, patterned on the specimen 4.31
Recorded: 4.23
